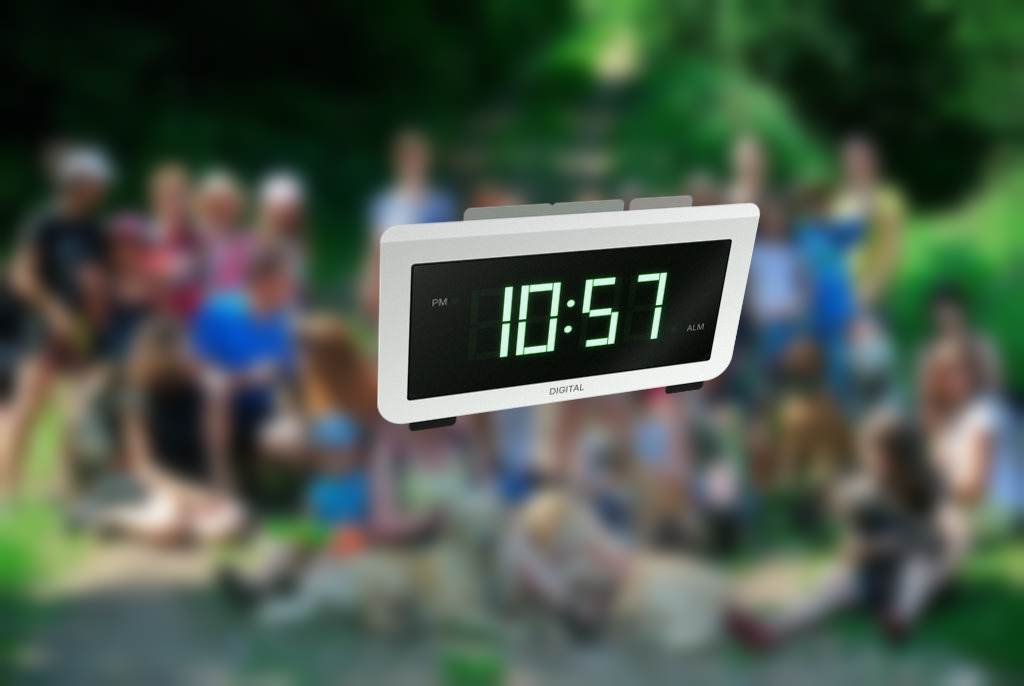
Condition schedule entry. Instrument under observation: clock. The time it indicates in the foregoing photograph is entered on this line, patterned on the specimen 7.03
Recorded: 10.57
